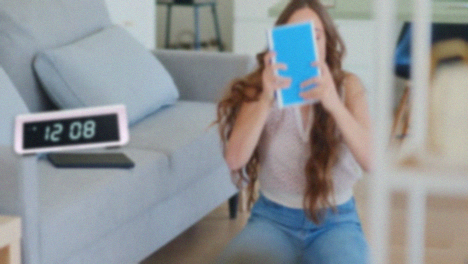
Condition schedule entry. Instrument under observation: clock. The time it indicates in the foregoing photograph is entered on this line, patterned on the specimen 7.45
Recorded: 12.08
